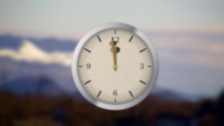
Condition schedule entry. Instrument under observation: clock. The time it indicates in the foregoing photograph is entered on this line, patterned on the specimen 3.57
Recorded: 11.59
